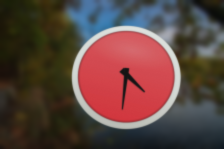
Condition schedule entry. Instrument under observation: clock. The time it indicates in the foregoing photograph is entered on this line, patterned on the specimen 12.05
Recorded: 4.31
